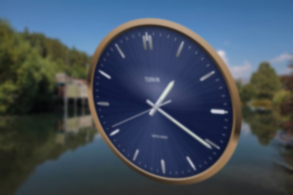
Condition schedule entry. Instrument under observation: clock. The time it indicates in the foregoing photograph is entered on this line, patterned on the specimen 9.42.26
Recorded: 1.20.41
